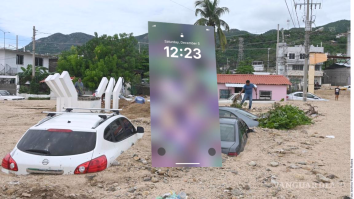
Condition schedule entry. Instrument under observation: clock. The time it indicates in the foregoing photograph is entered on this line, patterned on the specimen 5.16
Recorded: 12.23
